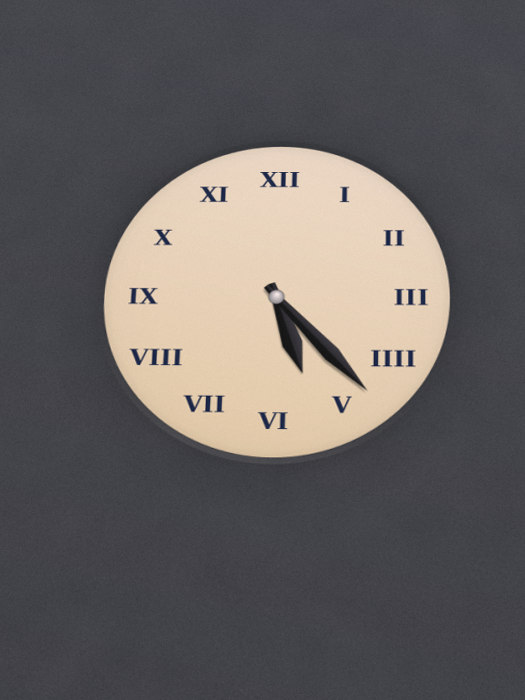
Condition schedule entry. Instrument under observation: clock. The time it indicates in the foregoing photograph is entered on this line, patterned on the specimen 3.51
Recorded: 5.23
